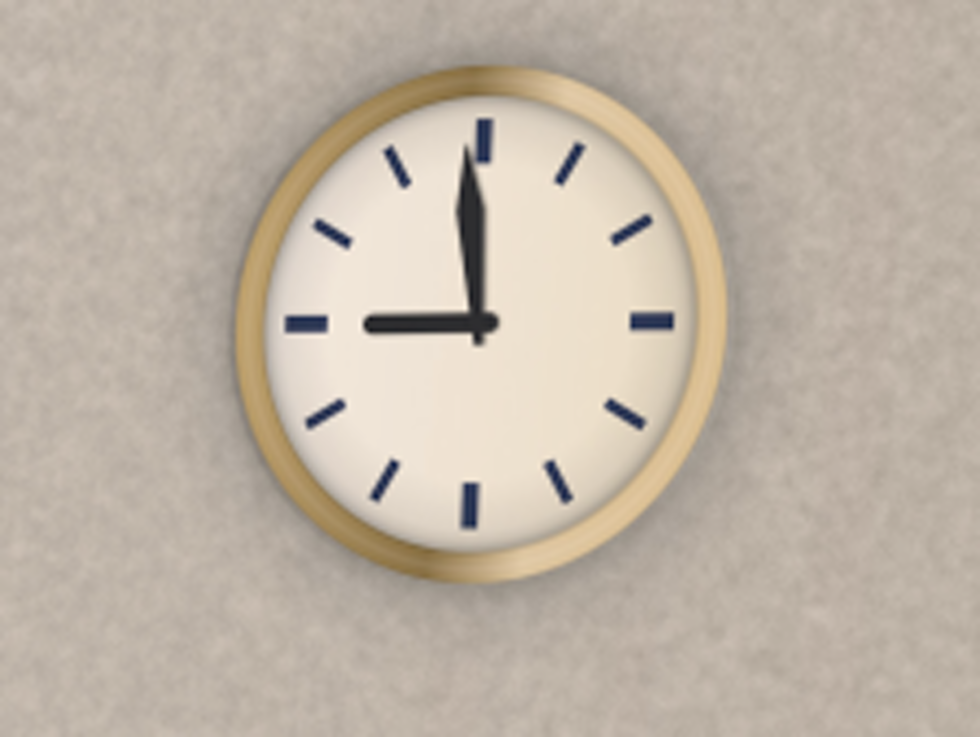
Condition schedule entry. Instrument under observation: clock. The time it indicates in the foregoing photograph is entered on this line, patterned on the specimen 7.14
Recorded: 8.59
